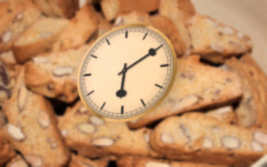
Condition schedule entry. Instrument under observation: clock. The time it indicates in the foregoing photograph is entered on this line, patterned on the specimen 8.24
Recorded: 6.10
